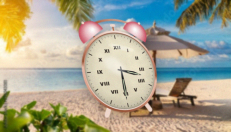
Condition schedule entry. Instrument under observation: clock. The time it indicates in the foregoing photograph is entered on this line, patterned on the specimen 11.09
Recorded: 3.30
